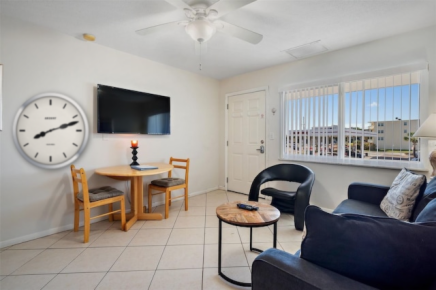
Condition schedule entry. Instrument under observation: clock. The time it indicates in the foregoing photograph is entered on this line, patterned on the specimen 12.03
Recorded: 8.12
